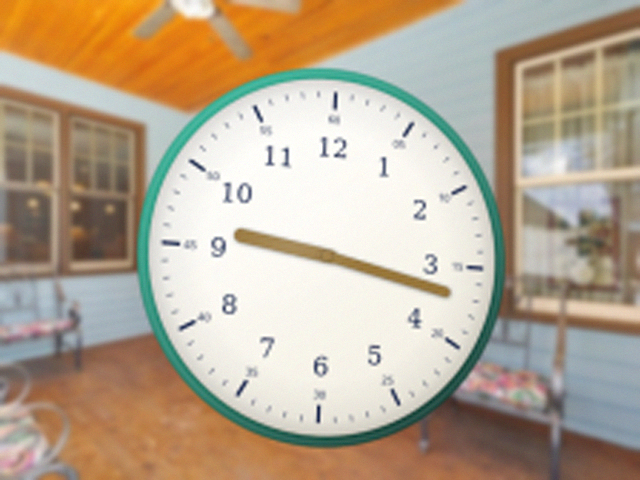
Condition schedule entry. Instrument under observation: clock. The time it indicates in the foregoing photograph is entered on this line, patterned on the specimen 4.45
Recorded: 9.17
